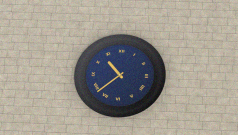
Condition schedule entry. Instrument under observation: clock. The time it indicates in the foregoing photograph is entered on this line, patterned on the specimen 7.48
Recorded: 10.38
